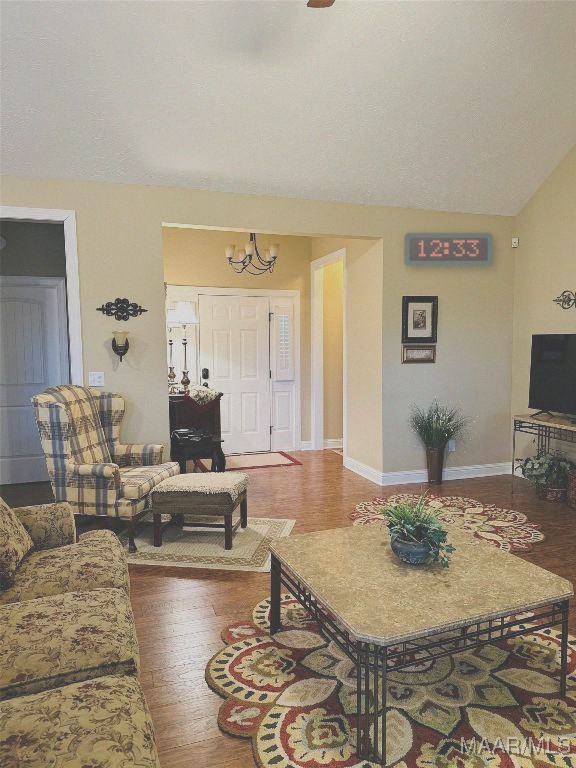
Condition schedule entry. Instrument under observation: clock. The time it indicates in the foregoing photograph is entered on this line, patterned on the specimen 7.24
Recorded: 12.33
